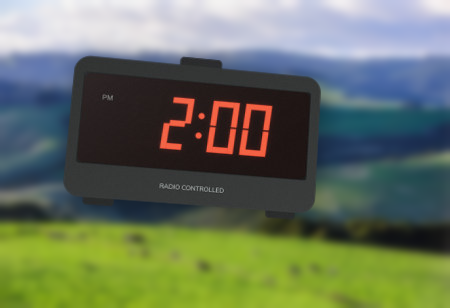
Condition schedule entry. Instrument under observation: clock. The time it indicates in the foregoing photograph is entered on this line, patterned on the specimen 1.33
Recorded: 2.00
